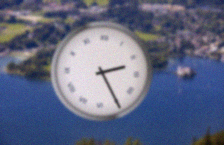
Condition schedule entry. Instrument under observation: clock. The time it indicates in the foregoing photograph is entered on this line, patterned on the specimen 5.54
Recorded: 2.25
